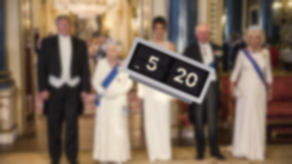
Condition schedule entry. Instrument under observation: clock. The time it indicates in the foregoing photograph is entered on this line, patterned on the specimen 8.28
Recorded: 5.20
